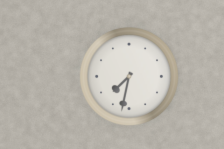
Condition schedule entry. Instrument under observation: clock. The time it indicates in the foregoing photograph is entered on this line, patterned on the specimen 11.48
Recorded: 7.32
